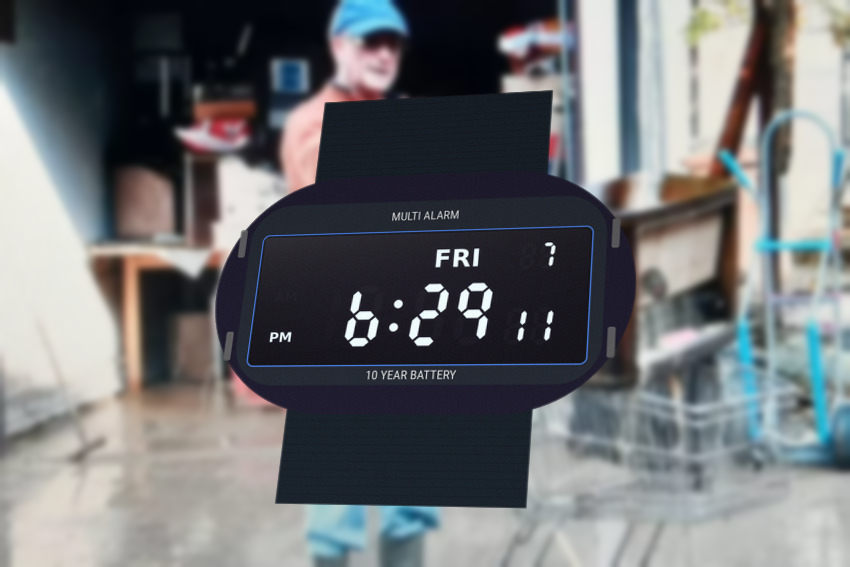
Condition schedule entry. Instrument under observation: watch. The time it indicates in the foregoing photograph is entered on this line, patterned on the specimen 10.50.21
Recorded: 6.29.11
